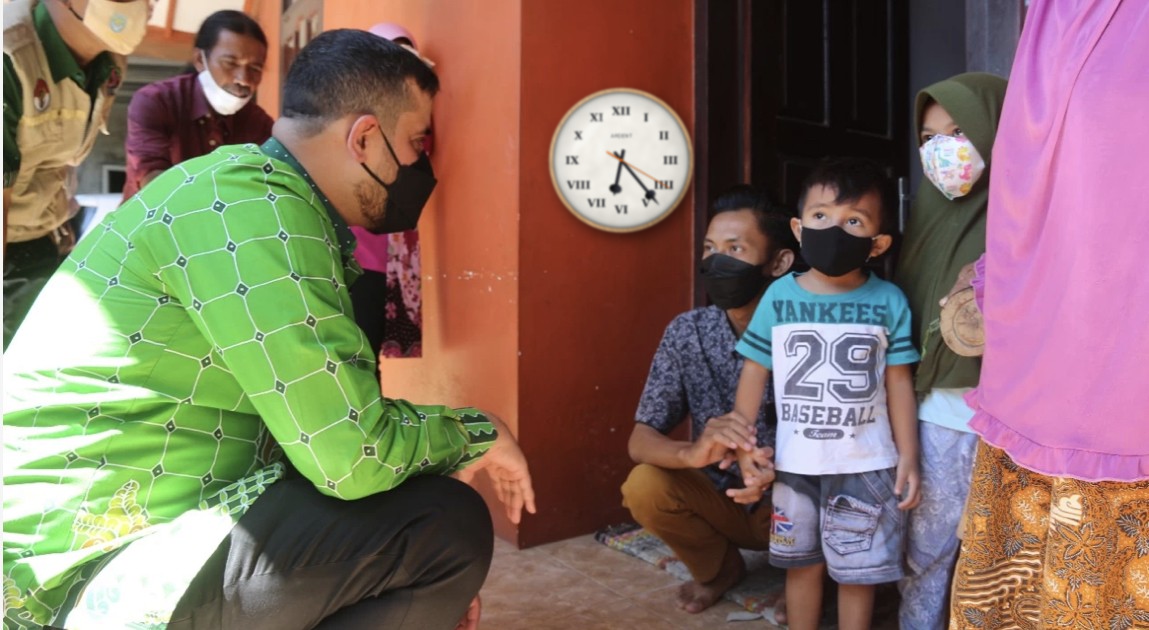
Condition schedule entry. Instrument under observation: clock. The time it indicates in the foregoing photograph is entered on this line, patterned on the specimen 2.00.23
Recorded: 6.23.20
